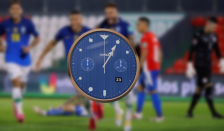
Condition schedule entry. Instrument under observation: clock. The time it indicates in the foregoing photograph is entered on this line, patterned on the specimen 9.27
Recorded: 1.05
